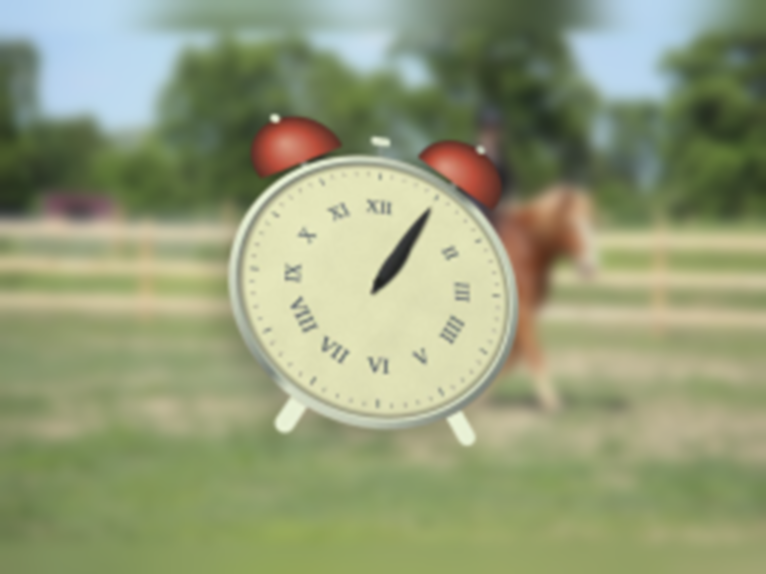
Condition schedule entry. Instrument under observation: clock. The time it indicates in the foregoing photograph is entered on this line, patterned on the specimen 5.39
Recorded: 1.05
